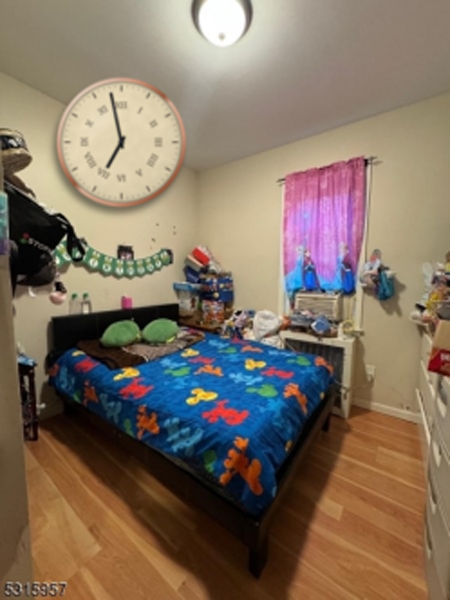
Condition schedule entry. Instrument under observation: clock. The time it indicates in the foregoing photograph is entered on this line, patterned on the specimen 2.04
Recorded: 6.58
